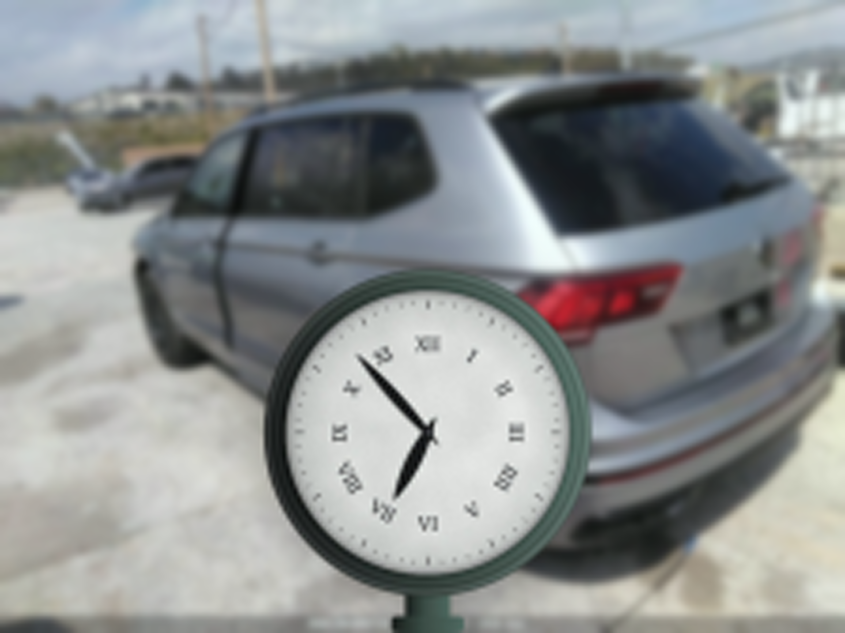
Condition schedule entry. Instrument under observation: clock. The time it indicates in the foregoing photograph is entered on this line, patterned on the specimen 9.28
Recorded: 6.53
